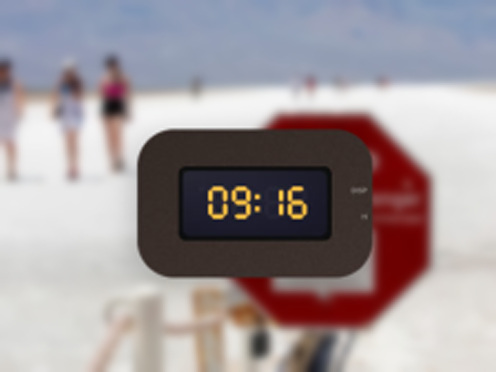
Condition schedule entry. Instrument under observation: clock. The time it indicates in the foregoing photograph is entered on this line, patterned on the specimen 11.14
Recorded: 9.16
